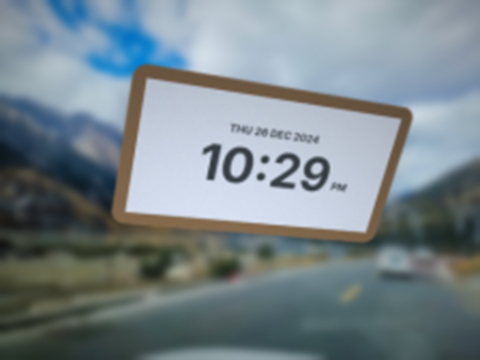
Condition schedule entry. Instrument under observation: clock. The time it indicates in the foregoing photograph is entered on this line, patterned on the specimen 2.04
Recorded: 10.29
